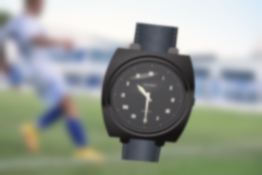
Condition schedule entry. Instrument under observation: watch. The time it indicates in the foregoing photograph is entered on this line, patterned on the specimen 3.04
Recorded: 10.30
